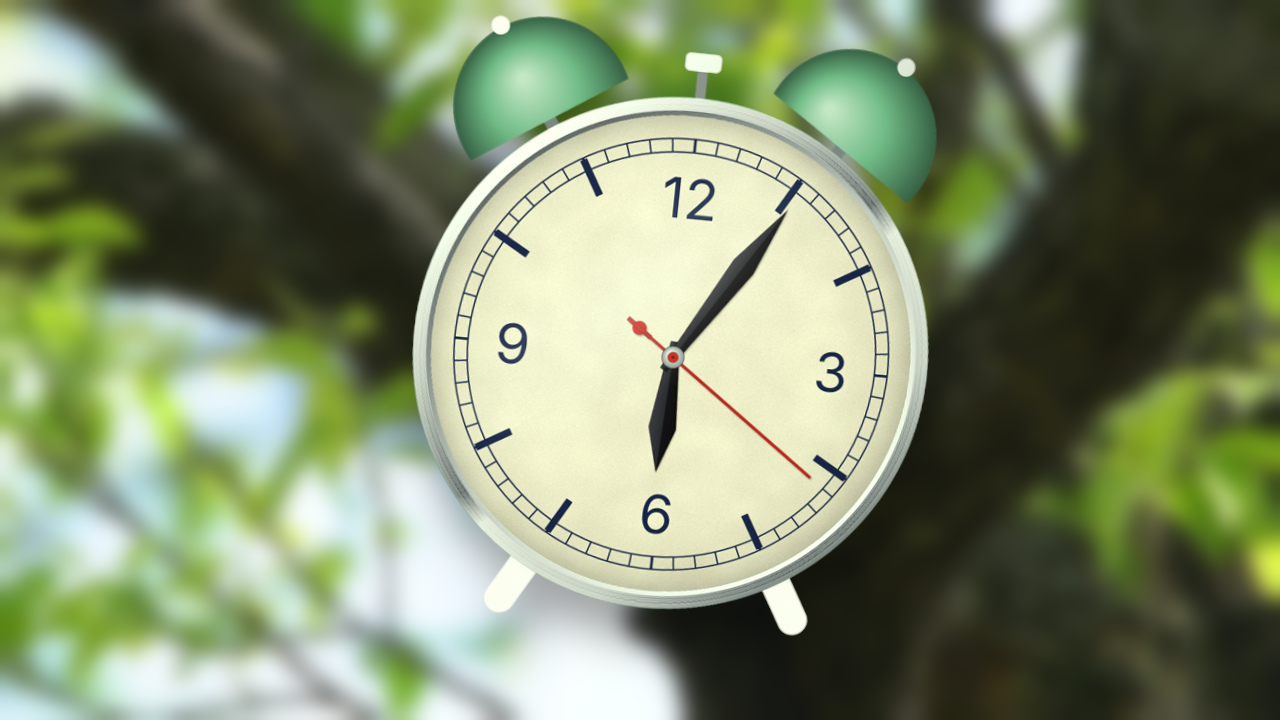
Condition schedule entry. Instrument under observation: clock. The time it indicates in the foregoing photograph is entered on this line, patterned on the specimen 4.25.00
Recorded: 6.05.21
